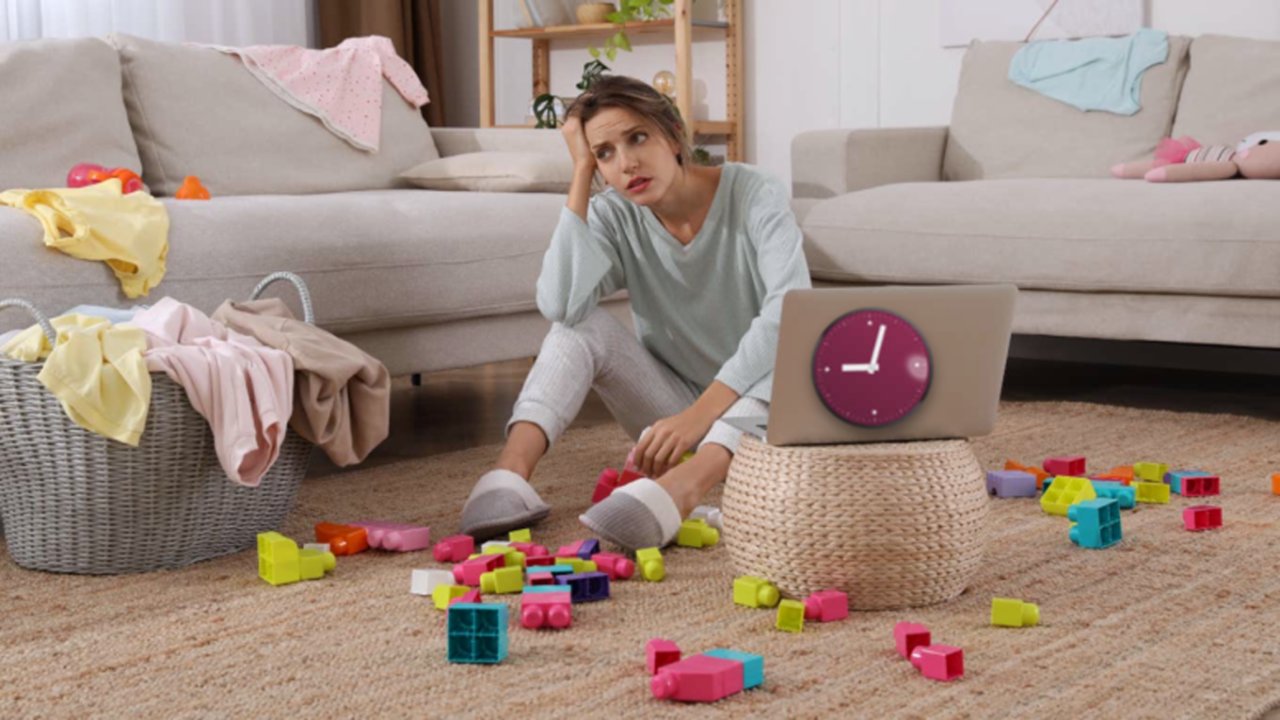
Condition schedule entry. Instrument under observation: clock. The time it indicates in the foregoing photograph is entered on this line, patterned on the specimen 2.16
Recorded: 9.03
